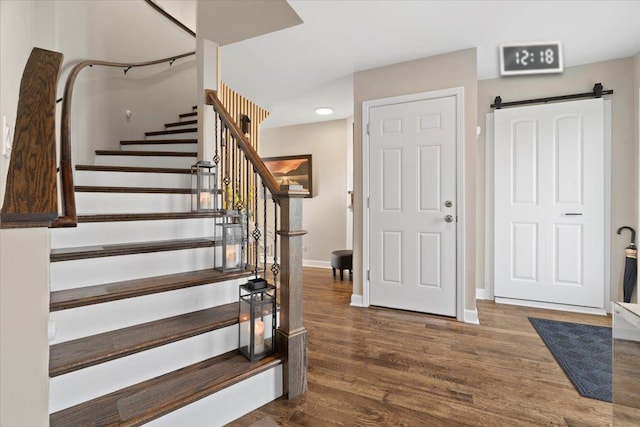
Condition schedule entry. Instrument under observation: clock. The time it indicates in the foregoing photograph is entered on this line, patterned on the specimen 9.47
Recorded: 12.18
